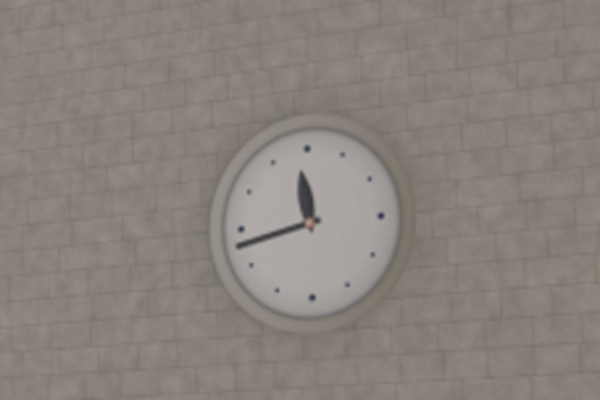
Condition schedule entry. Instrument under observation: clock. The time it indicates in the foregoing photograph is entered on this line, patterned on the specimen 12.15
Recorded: 11.43
